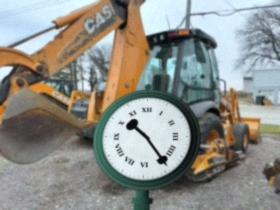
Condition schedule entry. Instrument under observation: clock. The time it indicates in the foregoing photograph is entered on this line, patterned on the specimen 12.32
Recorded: 10.24
